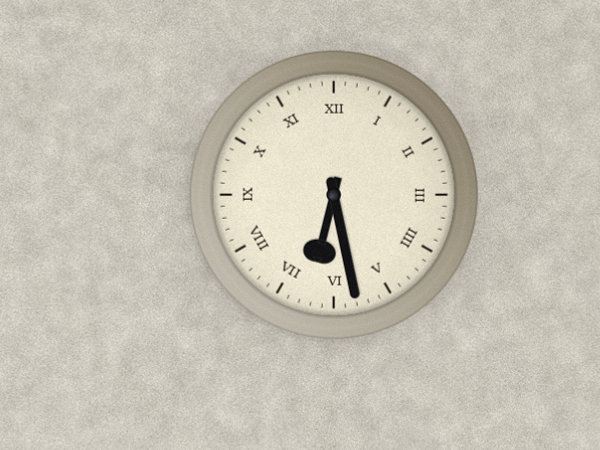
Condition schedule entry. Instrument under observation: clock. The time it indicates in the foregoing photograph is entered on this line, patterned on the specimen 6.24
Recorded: 6.28
